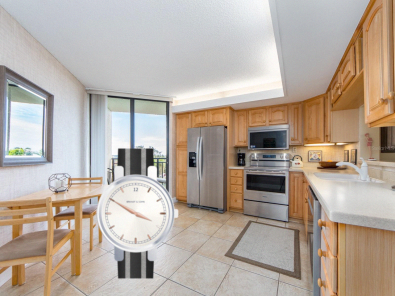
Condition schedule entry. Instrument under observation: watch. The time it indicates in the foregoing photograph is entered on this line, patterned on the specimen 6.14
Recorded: 3.50
